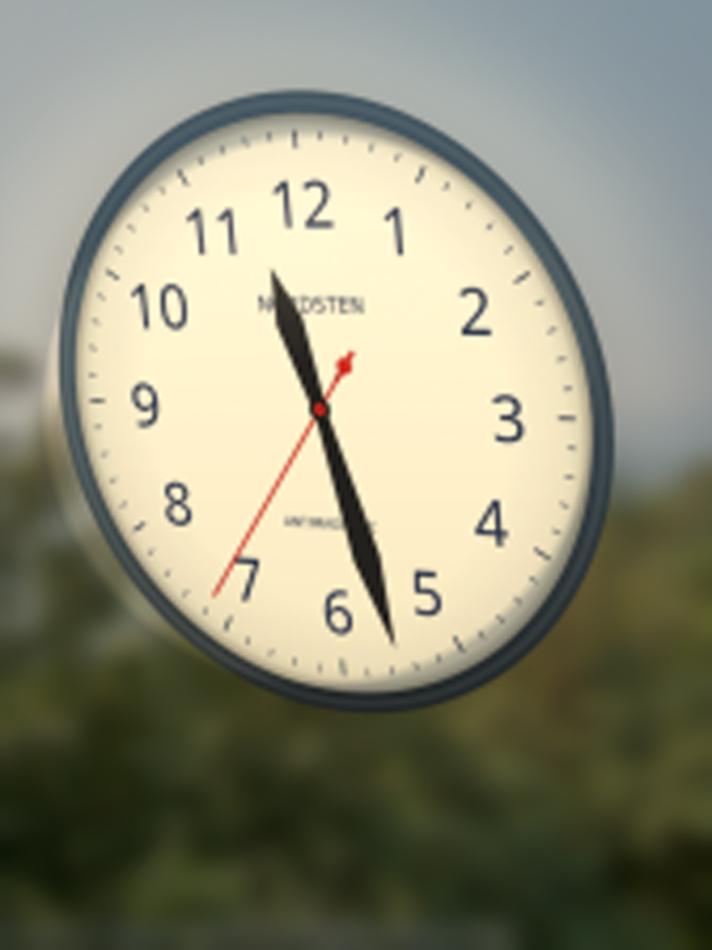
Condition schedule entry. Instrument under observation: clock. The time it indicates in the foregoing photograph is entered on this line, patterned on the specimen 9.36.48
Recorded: 11.27.36
